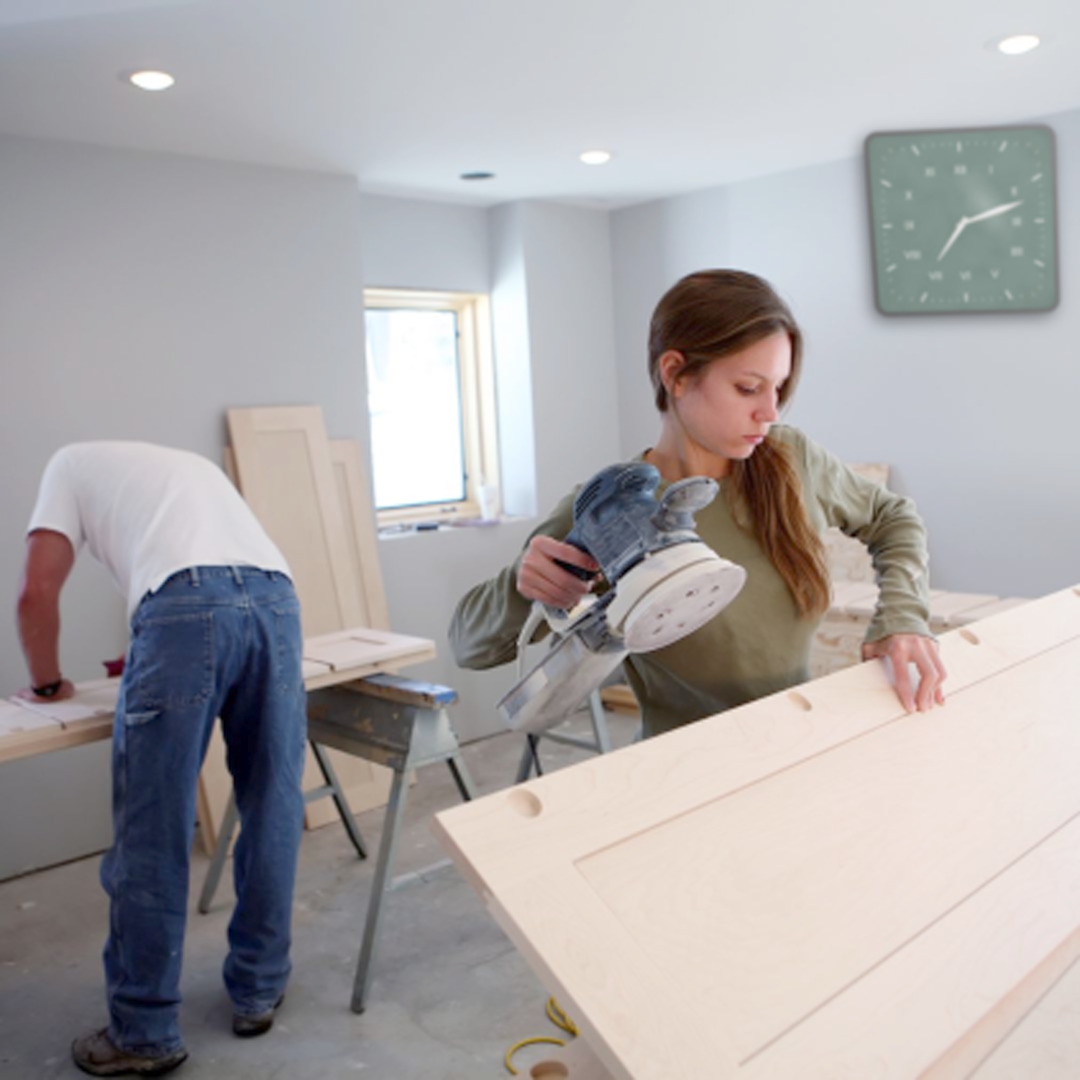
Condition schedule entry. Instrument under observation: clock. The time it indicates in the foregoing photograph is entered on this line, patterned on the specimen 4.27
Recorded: 7.12
